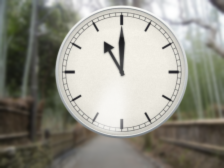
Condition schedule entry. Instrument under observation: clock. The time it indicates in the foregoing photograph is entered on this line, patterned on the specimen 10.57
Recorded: 11.00
